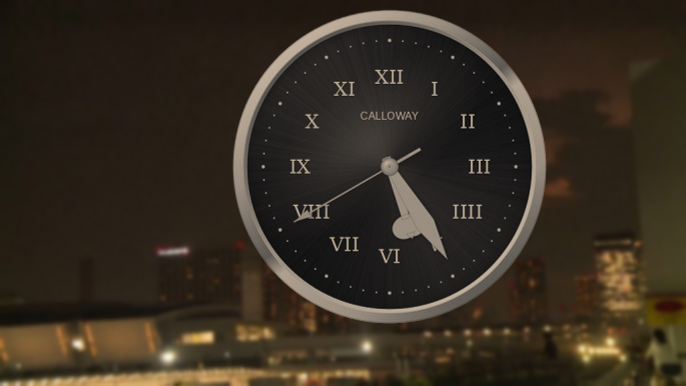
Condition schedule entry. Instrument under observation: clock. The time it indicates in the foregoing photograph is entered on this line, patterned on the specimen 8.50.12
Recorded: 5.24.40
